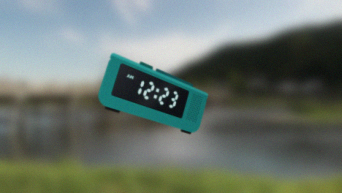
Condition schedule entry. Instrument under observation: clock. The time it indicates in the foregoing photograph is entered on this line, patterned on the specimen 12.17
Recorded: 12.23
